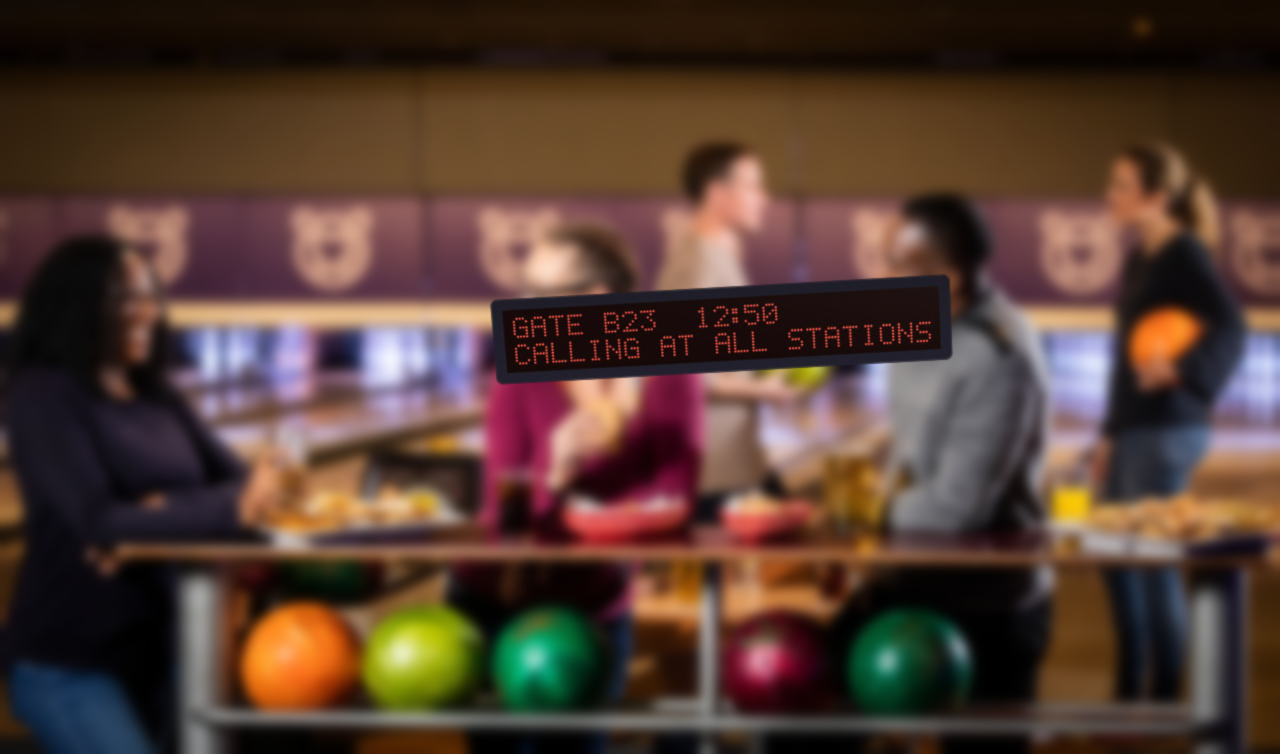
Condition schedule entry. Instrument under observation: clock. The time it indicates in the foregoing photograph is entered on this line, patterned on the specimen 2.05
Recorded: 12.50
